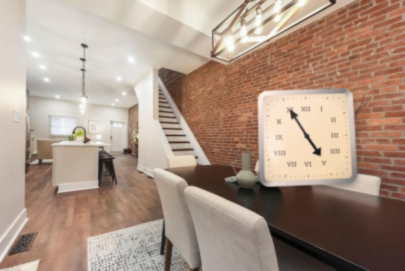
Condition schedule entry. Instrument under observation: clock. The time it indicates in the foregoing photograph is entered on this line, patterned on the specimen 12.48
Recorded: 4.55
